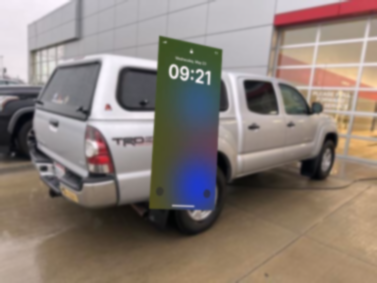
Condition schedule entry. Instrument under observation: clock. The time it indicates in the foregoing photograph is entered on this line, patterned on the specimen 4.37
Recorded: 9.21
